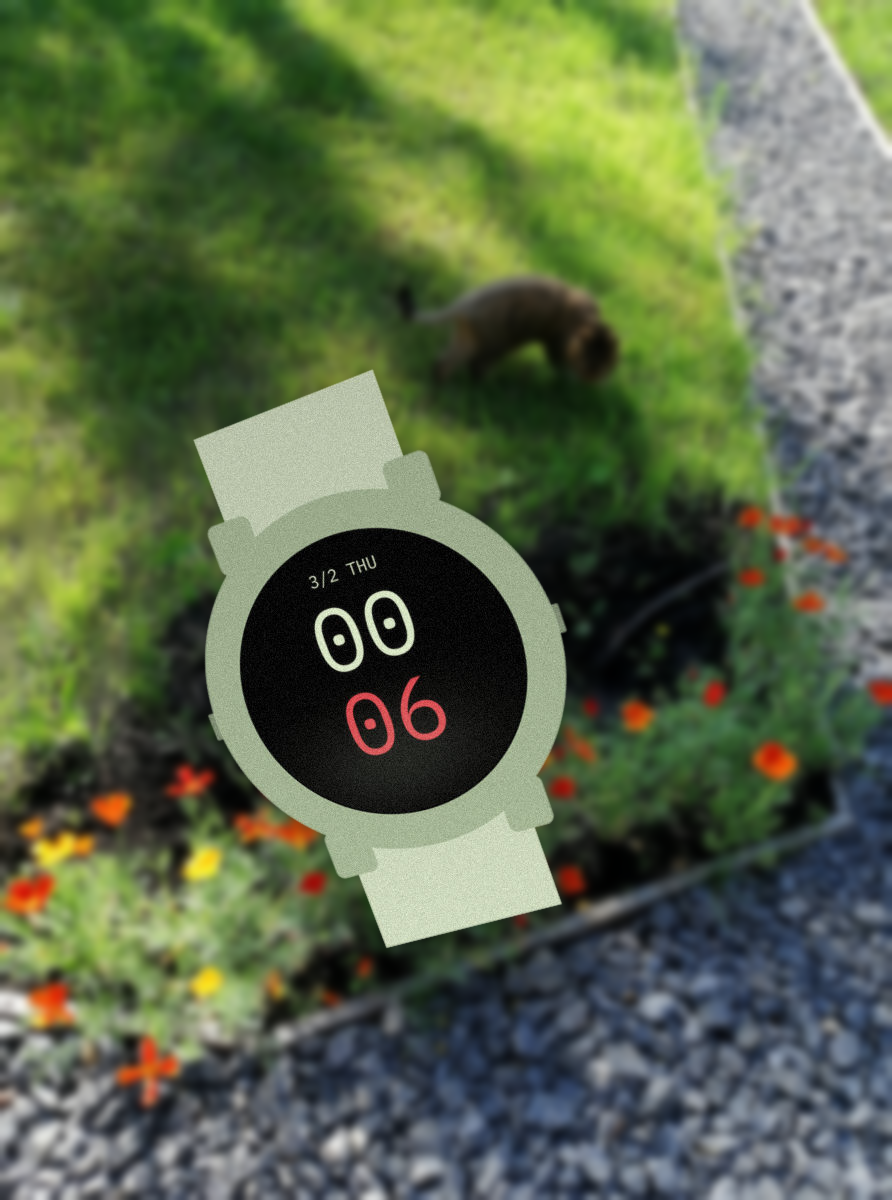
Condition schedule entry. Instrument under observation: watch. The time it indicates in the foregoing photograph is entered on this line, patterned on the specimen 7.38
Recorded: 0.06
